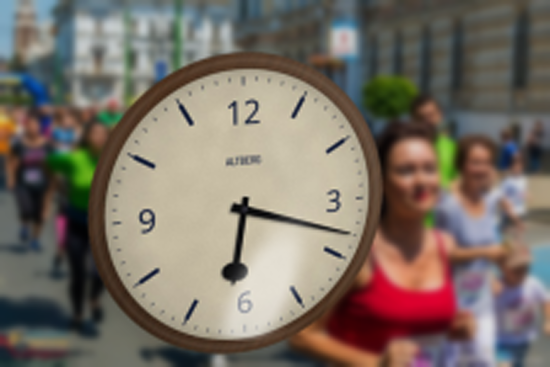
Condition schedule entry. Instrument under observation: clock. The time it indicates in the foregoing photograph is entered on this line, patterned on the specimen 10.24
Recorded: 6.18
